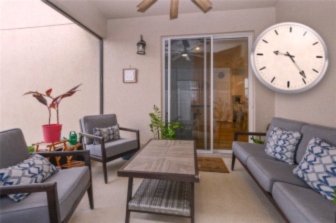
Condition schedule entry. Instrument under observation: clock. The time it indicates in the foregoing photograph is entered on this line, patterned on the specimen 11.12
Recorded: 9.24
